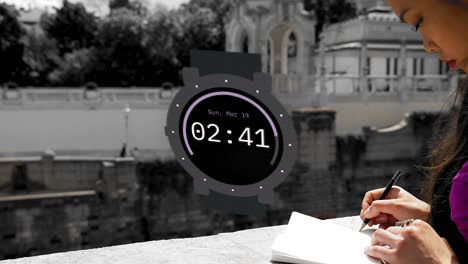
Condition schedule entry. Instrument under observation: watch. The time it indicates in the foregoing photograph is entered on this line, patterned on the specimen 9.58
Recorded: 2.41
